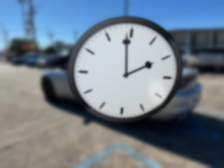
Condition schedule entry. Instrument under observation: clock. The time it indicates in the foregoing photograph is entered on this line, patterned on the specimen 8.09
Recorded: 1.59
